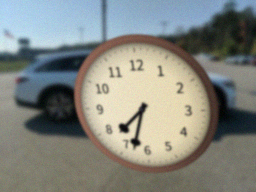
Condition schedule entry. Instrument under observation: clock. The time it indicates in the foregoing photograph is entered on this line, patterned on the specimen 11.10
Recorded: 7.33
